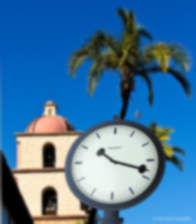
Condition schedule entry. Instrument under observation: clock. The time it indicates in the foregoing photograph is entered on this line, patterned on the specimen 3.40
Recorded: 10.18
